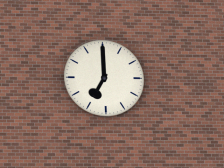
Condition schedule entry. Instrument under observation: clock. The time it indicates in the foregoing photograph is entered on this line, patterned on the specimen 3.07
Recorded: 7.00
